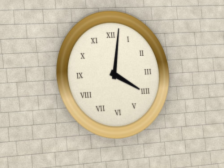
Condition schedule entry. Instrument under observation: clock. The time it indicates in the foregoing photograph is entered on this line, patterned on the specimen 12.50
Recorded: 4.02
